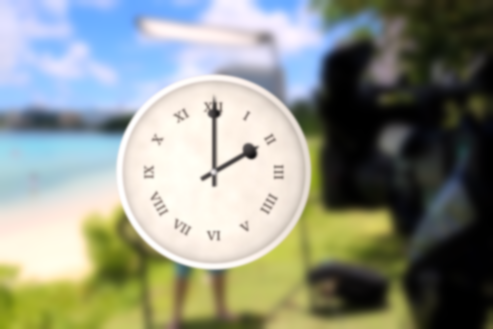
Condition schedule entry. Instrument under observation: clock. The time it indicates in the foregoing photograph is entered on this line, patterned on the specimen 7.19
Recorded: 2.00
